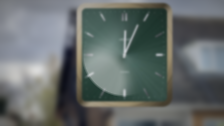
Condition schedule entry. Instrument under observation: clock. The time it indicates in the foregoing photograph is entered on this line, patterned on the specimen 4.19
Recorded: 12.04
